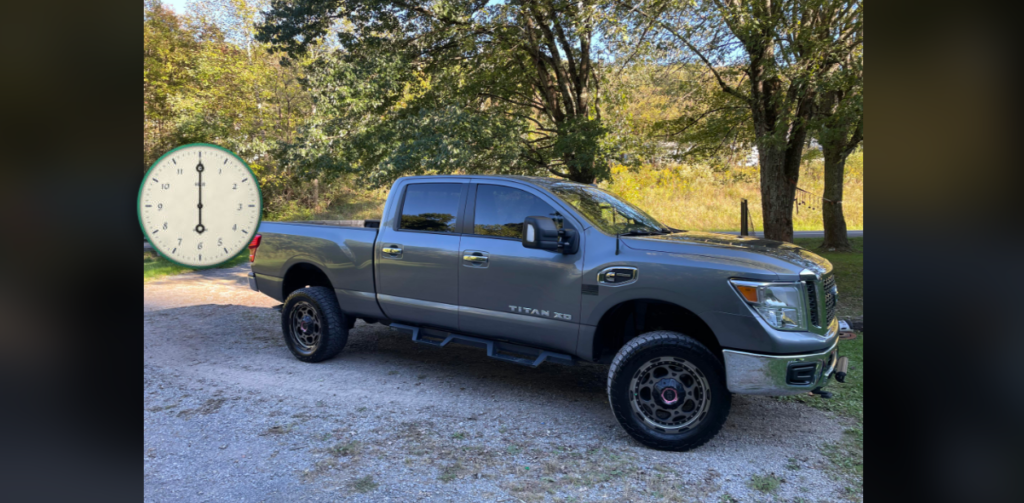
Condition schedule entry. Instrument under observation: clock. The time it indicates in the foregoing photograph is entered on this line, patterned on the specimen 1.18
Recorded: 6.00
